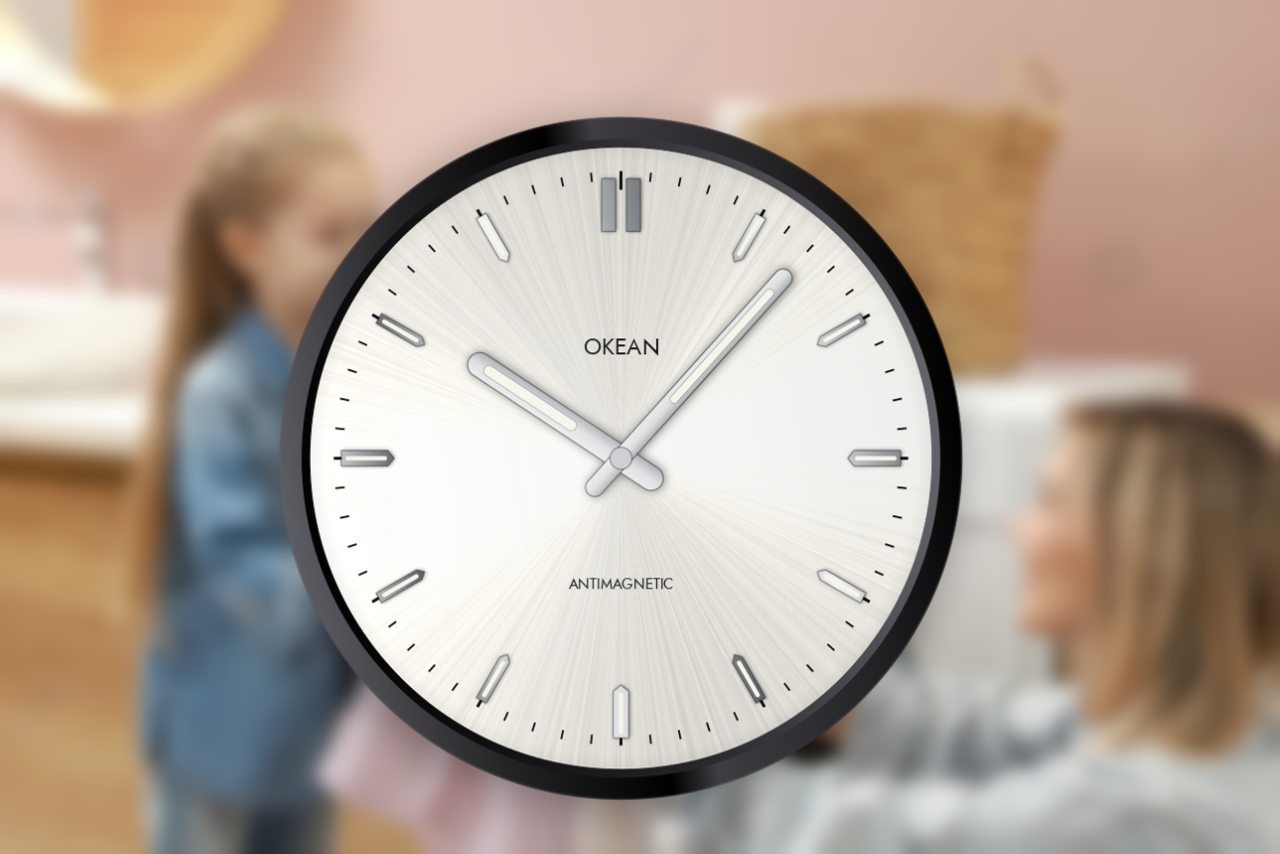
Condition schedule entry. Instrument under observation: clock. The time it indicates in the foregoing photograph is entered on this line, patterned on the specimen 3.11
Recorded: 10.07
